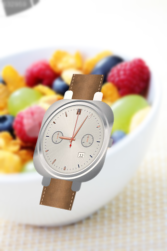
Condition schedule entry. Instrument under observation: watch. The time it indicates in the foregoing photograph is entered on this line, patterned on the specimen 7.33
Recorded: 9.04
